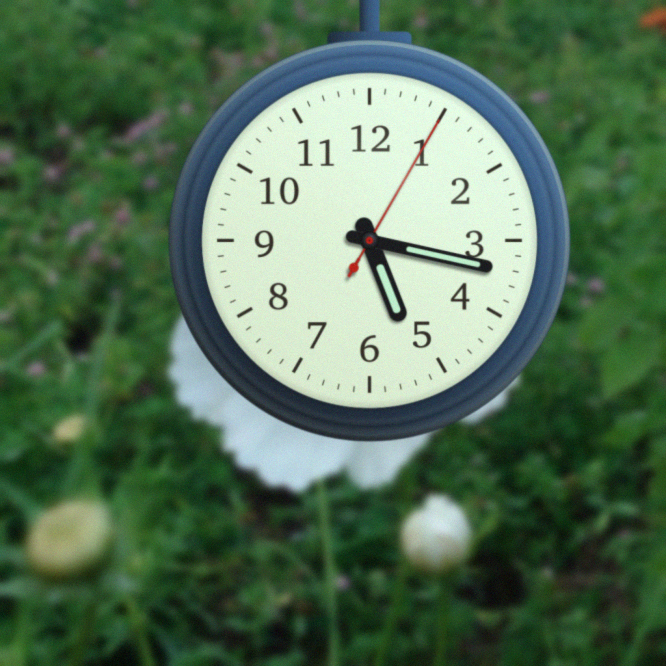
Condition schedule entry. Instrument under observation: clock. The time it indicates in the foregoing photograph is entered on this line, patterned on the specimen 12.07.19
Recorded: 5.17.05
